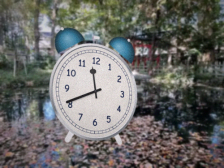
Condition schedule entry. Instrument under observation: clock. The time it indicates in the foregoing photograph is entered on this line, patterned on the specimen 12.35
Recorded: 11.41
